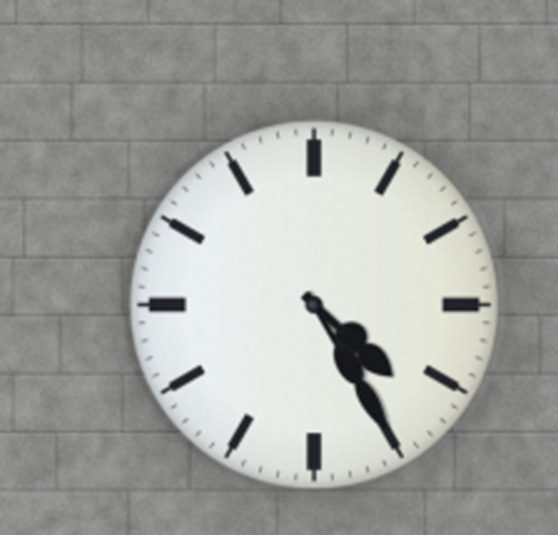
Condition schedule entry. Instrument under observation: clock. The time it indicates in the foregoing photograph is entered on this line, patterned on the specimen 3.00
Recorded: 4.25
